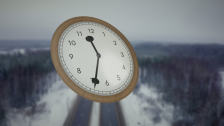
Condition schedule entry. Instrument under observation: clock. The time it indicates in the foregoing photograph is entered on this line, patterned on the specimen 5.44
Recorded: 11.34
